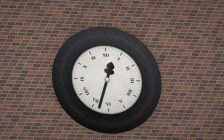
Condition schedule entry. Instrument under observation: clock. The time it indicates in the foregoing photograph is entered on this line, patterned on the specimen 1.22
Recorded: 12.33
